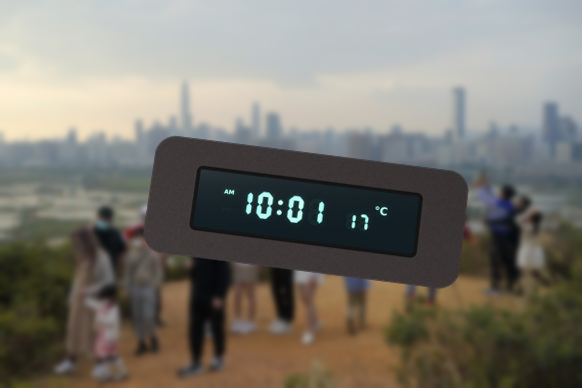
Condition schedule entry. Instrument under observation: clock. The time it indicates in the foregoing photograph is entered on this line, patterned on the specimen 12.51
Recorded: 10.01
